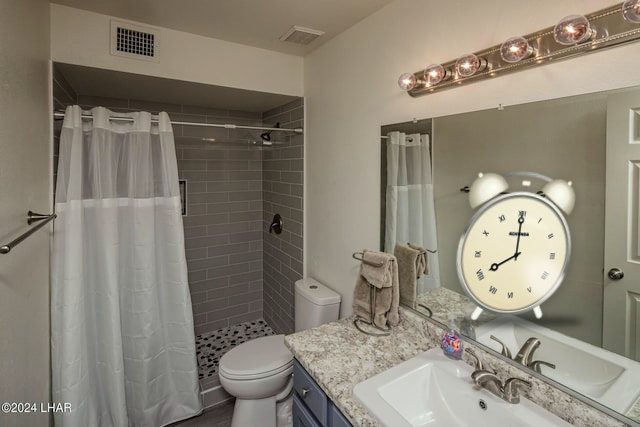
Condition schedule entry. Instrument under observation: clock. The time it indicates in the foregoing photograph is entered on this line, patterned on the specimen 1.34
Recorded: 8.00
